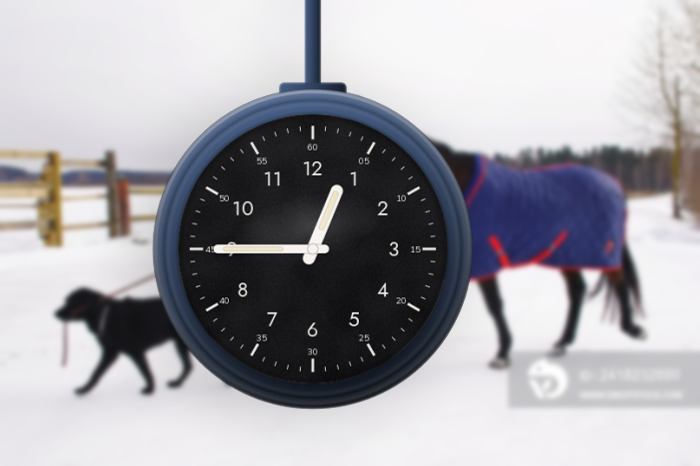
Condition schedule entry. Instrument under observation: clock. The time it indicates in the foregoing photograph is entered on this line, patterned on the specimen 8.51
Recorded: 12.45
